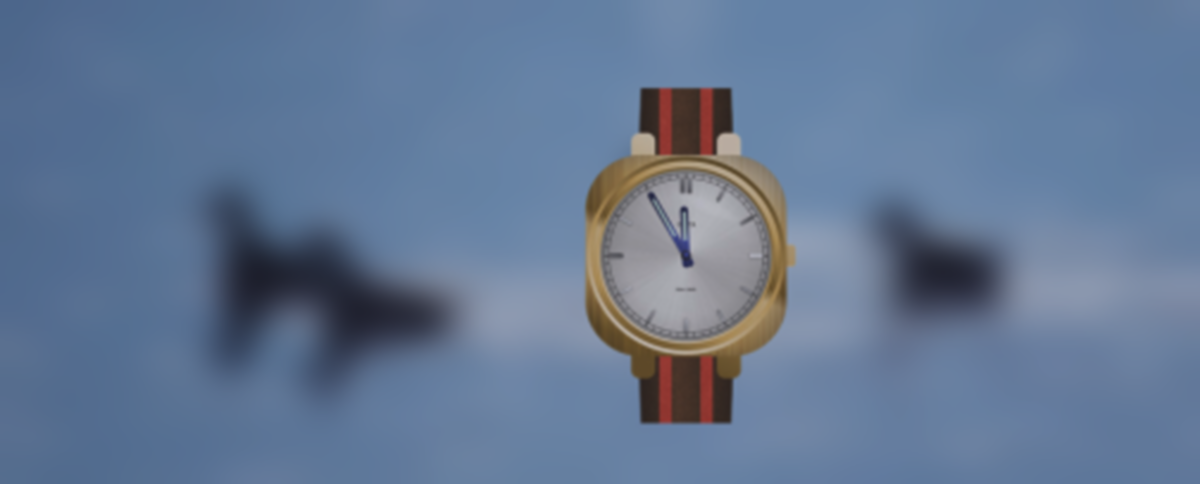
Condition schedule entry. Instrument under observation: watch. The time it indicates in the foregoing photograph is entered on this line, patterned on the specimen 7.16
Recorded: 11.55
